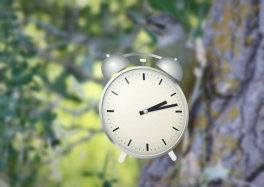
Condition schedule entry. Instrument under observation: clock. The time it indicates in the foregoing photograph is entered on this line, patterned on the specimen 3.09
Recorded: 2.13
